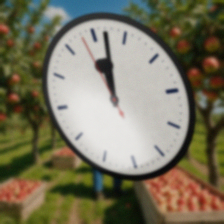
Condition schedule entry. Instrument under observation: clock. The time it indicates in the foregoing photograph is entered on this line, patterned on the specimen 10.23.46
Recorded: 12.01.58
